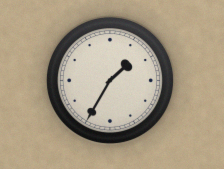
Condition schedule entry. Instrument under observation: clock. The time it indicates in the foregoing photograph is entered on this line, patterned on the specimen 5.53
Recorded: 1.35
